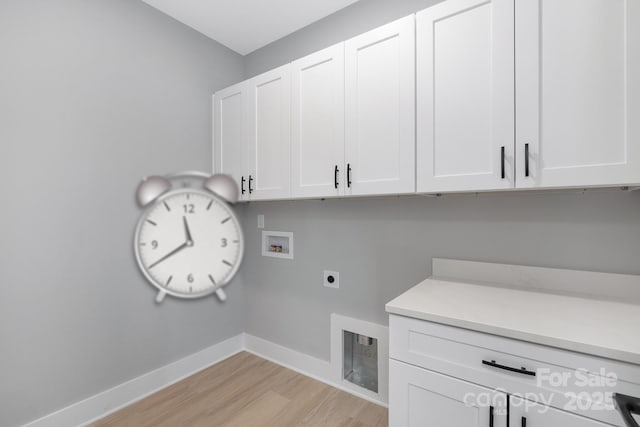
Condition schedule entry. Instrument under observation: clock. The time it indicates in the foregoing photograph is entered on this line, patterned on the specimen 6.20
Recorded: 11.40
